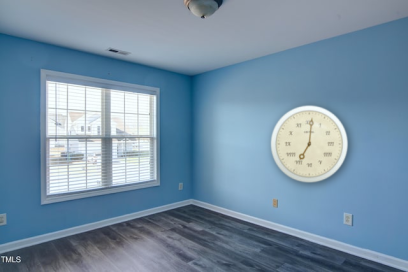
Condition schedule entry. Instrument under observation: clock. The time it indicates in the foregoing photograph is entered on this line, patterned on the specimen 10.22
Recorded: 7.01
